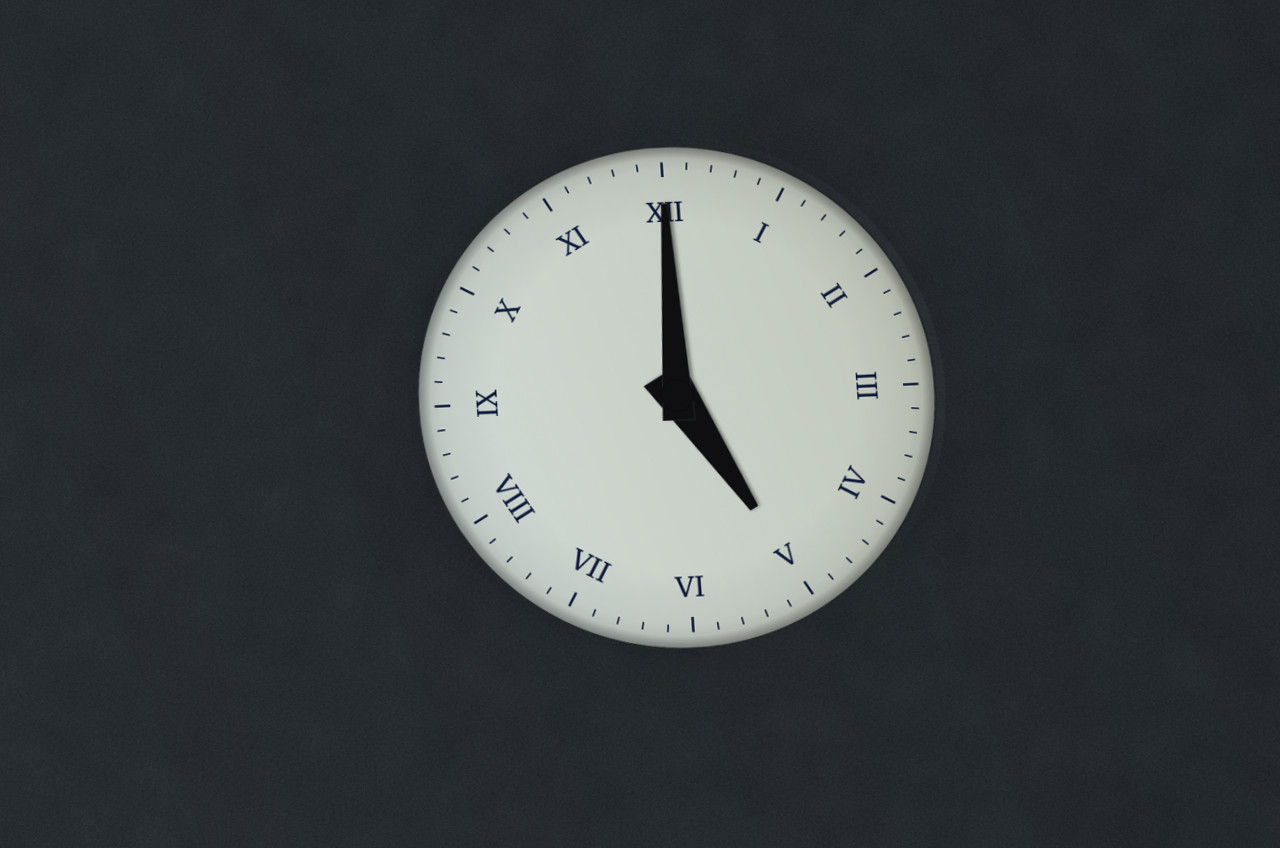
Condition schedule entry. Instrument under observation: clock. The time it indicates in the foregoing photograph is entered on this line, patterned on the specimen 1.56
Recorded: 5.00
